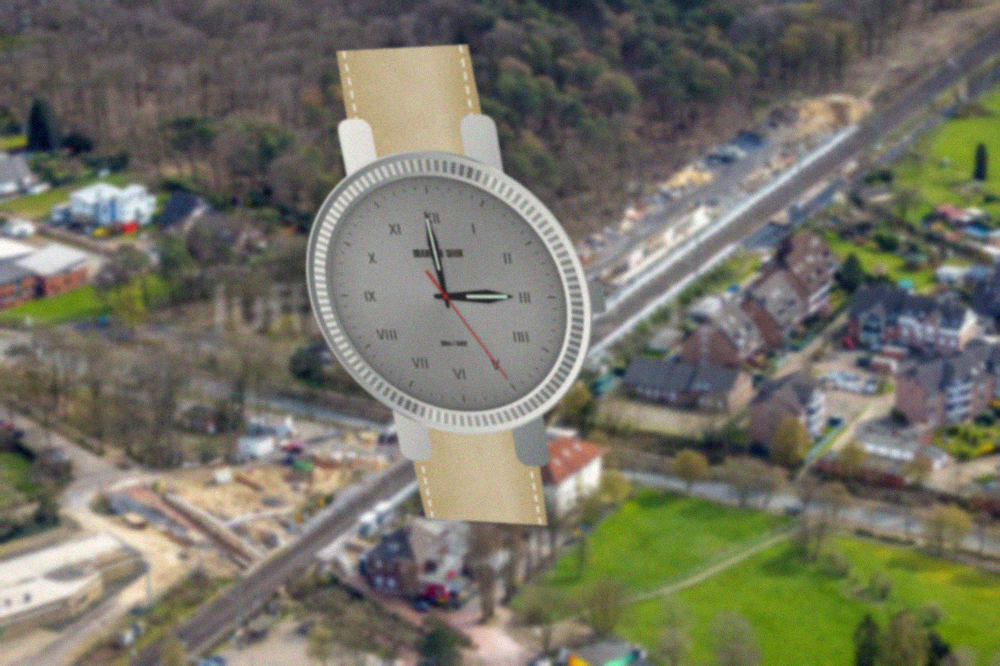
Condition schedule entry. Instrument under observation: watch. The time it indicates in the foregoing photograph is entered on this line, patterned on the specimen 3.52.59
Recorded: 2.59.25
